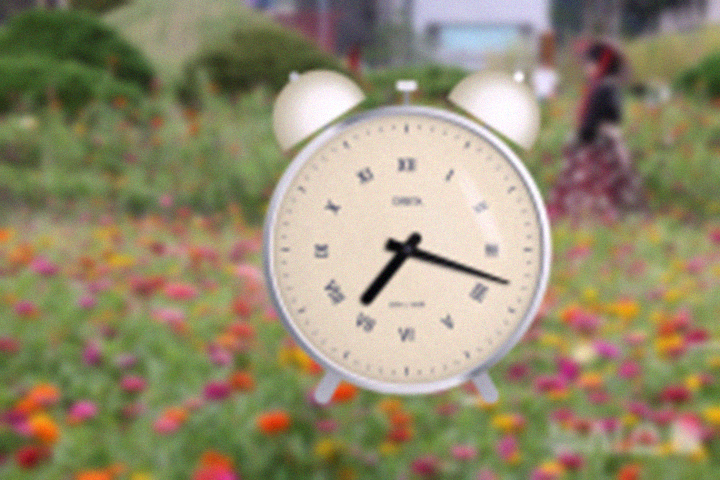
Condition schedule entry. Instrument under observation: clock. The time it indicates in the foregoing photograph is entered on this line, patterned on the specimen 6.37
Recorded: 7.18
